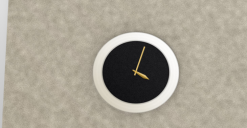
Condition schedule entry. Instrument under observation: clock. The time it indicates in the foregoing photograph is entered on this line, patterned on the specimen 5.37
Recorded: 4.03
